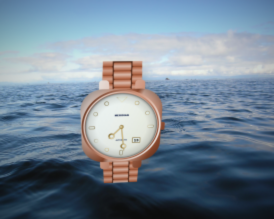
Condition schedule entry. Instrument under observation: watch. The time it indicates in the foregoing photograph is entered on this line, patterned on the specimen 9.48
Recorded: 7.29
